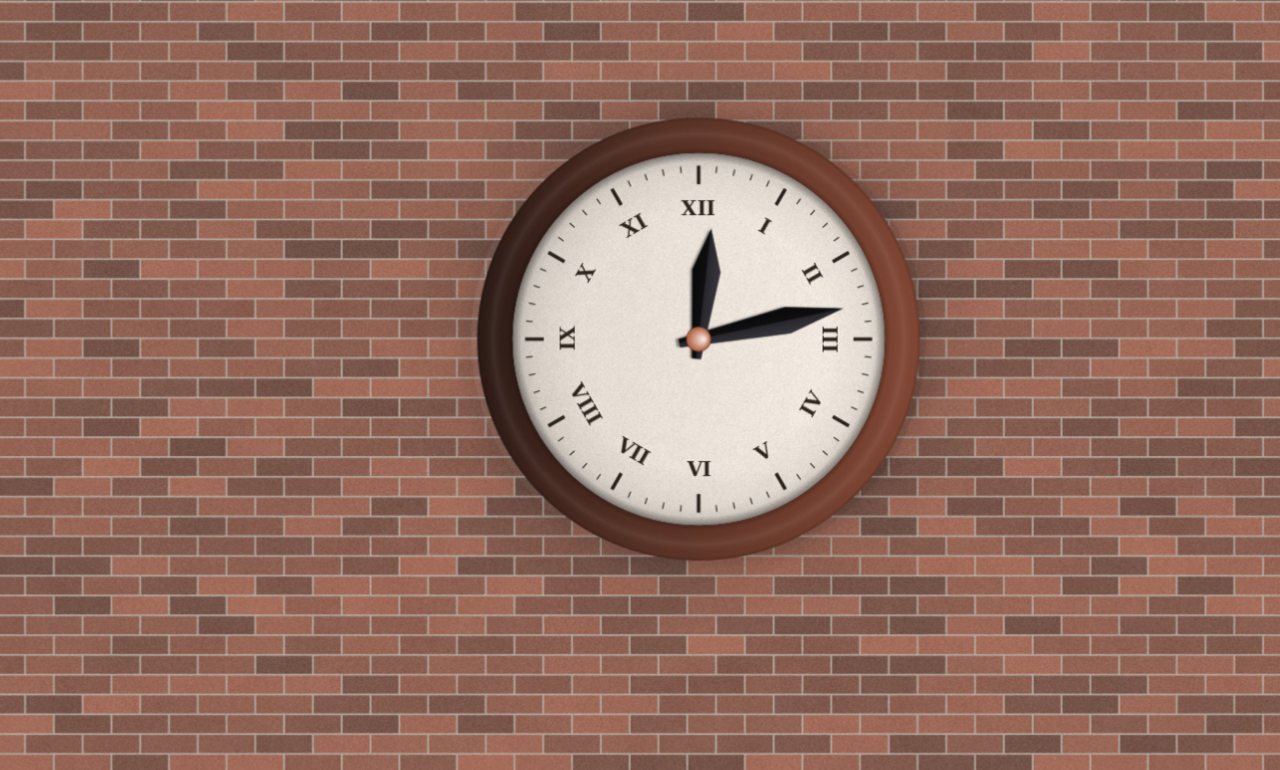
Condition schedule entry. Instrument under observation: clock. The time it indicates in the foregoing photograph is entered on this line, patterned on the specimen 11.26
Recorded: 12.13
